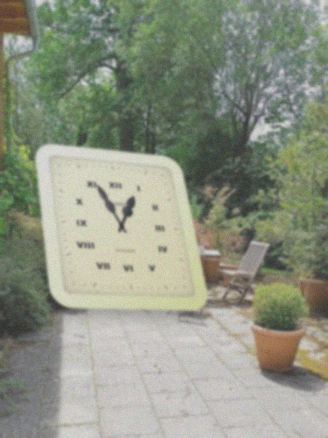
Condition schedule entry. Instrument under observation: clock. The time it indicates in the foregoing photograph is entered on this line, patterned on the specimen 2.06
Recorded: 12.56
